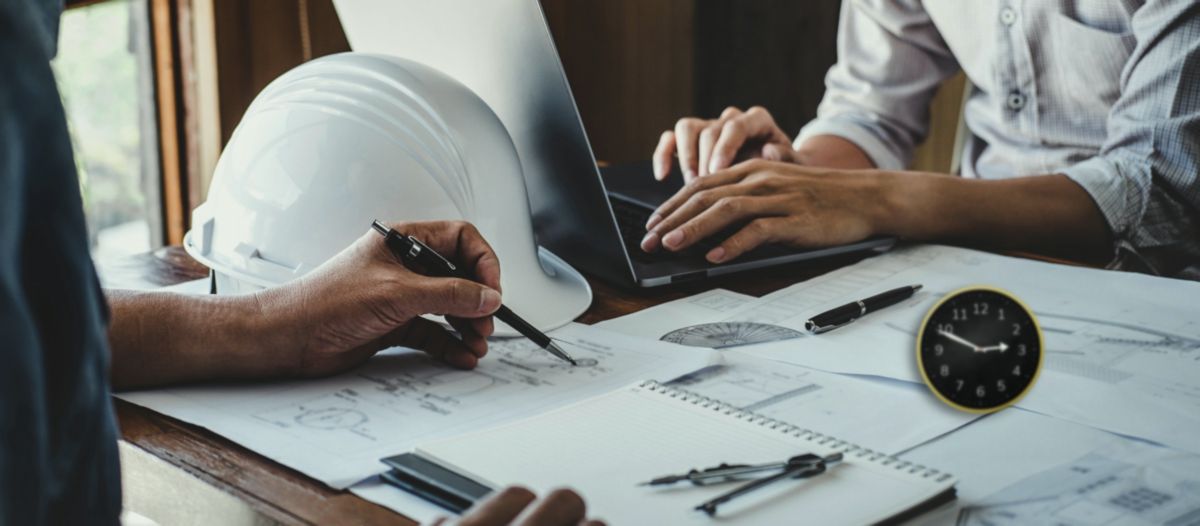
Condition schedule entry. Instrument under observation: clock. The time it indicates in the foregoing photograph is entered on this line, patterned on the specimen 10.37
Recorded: 2.49
